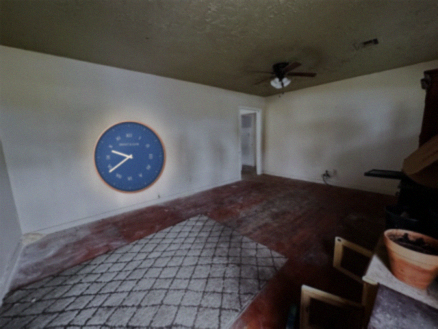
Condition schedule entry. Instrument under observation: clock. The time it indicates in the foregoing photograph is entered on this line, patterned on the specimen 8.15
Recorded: 9.39
